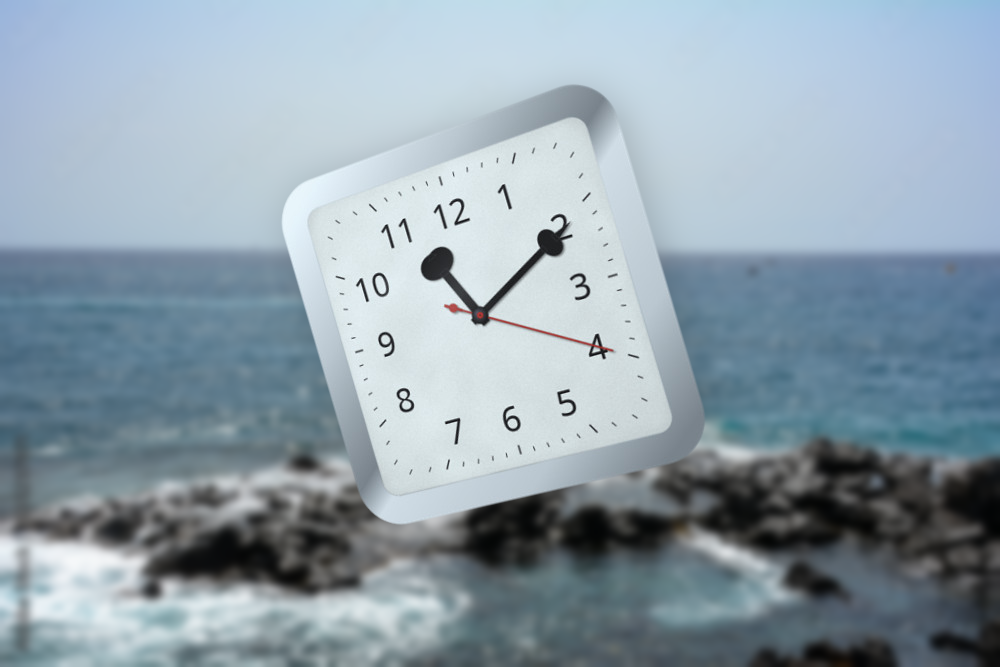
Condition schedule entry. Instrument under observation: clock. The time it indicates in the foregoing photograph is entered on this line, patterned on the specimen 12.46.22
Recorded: 11.10.20
